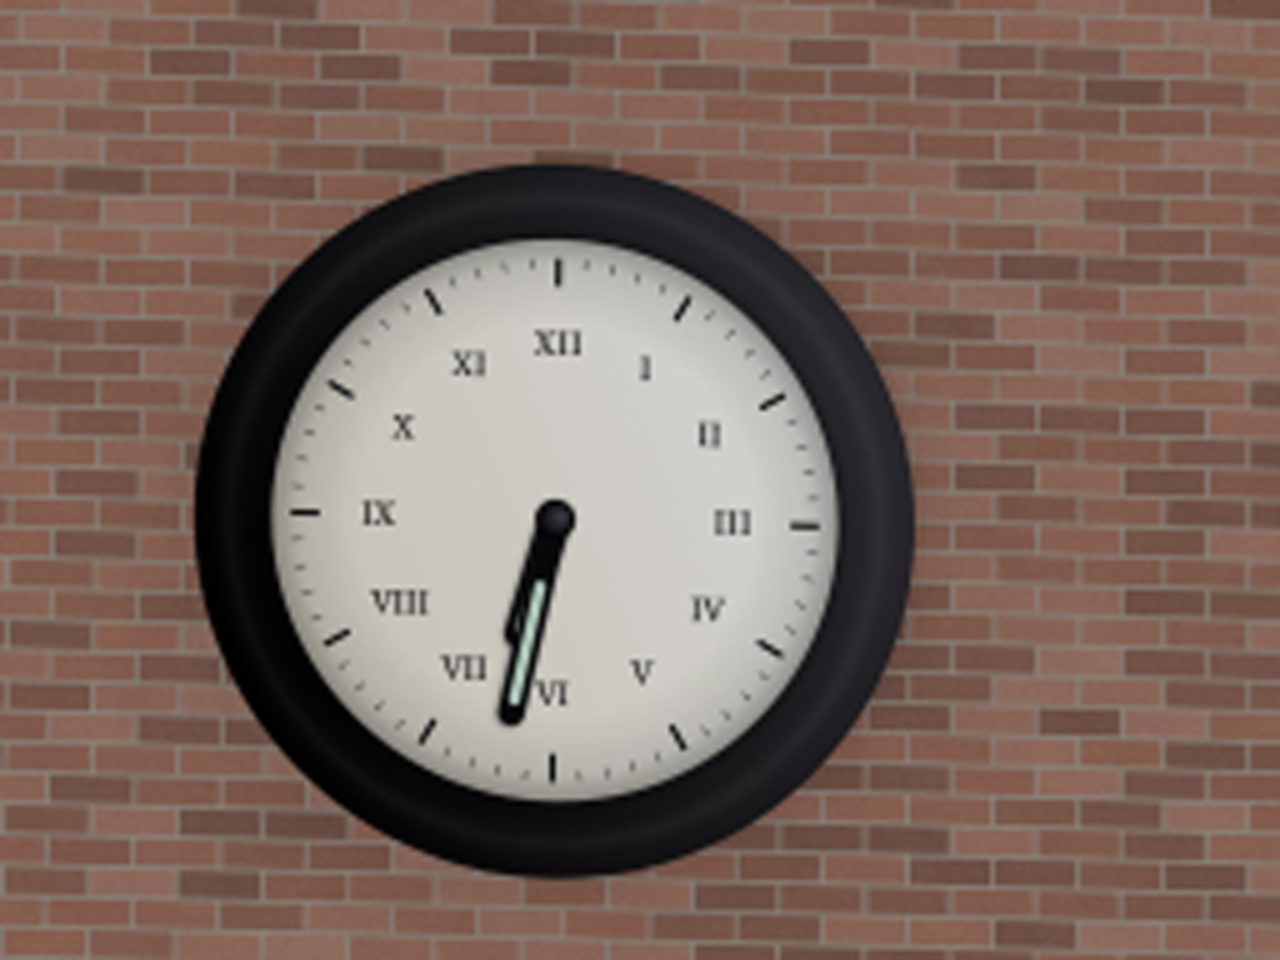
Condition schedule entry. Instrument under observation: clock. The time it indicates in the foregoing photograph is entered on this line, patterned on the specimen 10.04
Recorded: 6.32
